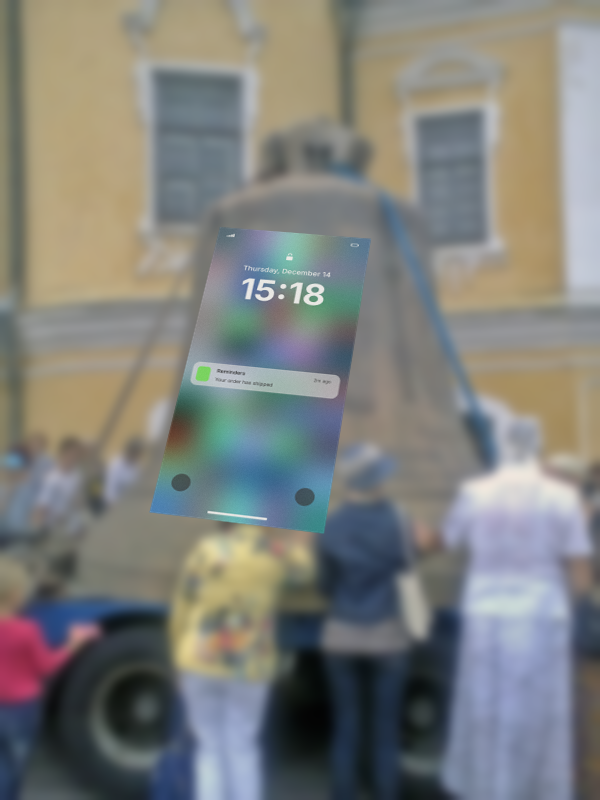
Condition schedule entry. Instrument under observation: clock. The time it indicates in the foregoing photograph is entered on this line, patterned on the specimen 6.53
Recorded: 15.18
